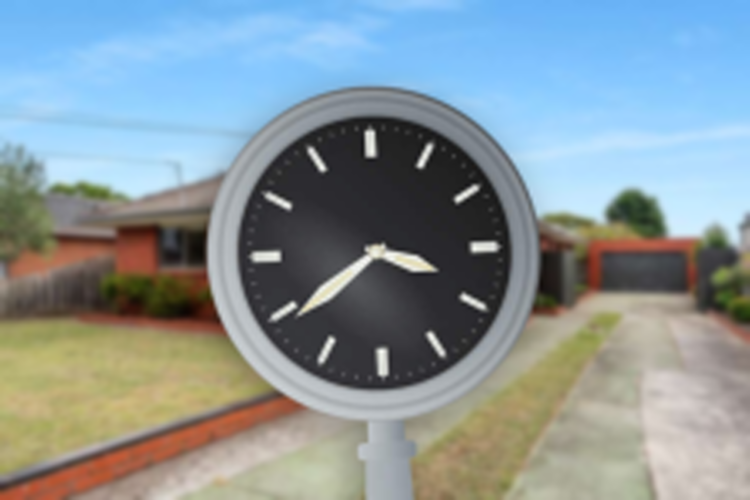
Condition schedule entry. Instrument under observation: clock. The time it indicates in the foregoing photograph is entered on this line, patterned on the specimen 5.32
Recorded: 3.39
